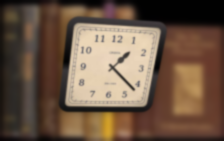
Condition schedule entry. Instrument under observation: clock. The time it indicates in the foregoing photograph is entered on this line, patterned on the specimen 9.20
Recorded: 1.22
